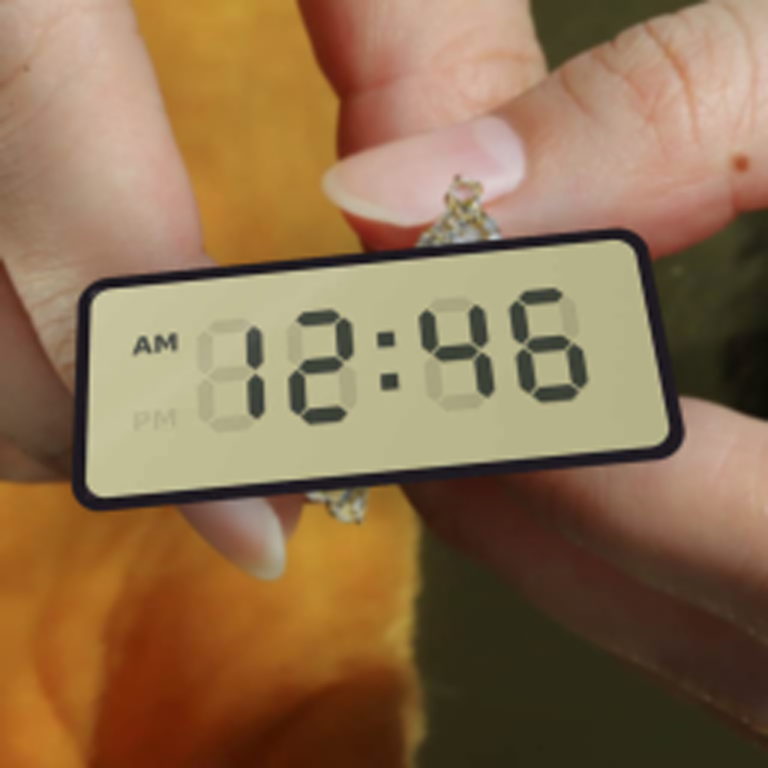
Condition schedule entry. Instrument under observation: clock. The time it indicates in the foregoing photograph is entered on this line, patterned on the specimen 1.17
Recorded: 12.46
